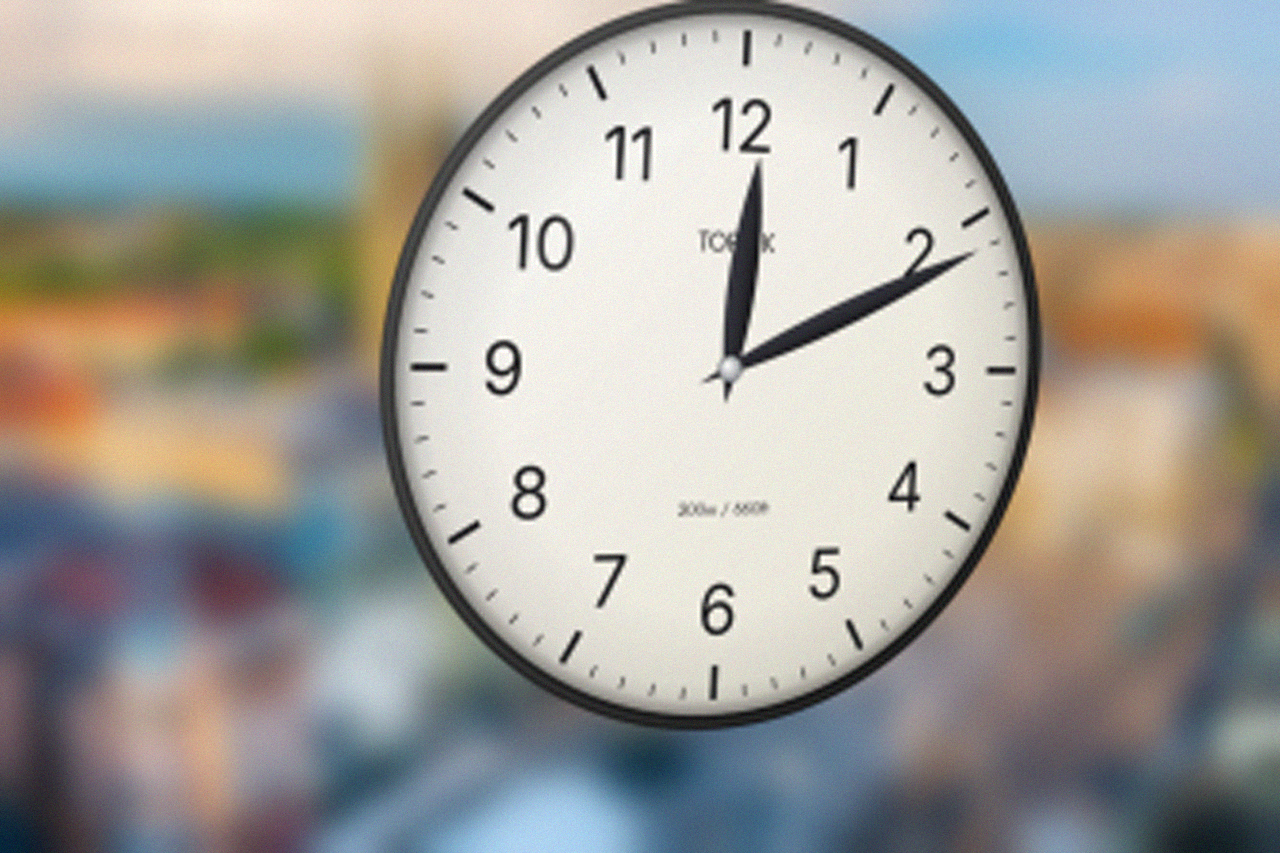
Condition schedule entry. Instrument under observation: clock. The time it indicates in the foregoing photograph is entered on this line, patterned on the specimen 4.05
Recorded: 12.11
